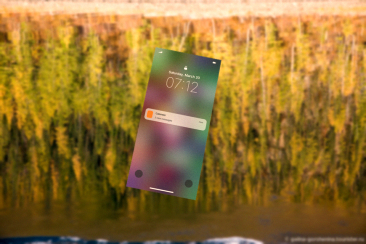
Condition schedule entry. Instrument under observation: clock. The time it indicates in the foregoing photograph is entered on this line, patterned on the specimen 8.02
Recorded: 7.12
